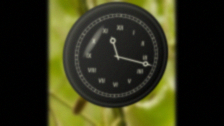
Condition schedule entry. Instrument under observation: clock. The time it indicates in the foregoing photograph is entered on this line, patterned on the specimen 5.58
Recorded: 11.17
